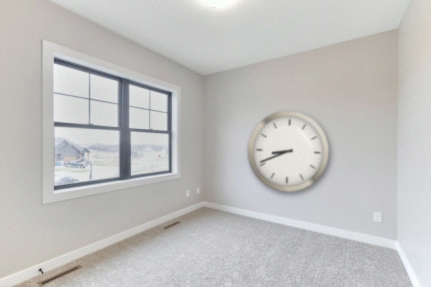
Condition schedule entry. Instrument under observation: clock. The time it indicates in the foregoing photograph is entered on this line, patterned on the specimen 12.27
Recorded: 8.41
